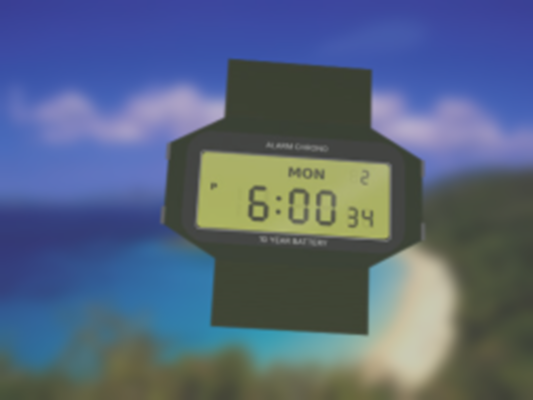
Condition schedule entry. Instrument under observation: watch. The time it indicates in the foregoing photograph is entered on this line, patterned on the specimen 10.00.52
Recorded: 6.00.34
